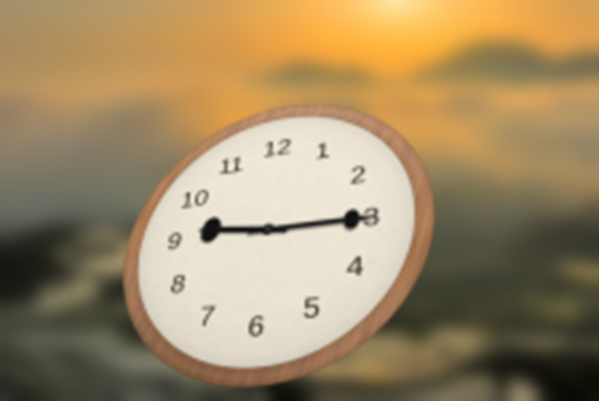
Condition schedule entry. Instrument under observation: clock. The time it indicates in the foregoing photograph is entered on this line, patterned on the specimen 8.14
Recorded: 9.15
